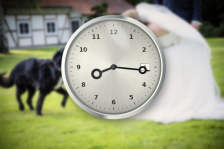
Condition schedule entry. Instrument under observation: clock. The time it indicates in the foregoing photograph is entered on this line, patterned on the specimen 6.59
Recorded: 8.16
